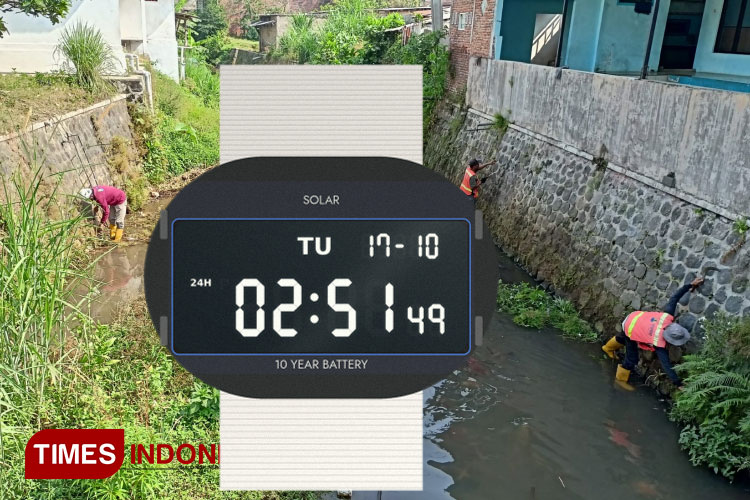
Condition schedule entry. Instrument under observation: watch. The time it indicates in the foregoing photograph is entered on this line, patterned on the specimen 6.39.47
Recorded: 2.51.49
